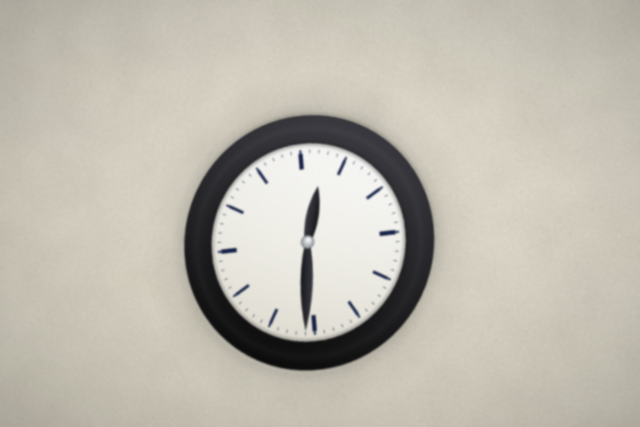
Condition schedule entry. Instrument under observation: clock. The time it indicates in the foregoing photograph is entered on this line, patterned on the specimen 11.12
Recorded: 12.31
